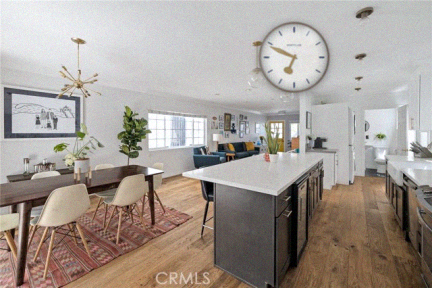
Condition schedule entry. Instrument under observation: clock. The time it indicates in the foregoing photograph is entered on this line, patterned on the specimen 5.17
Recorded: 6.49
